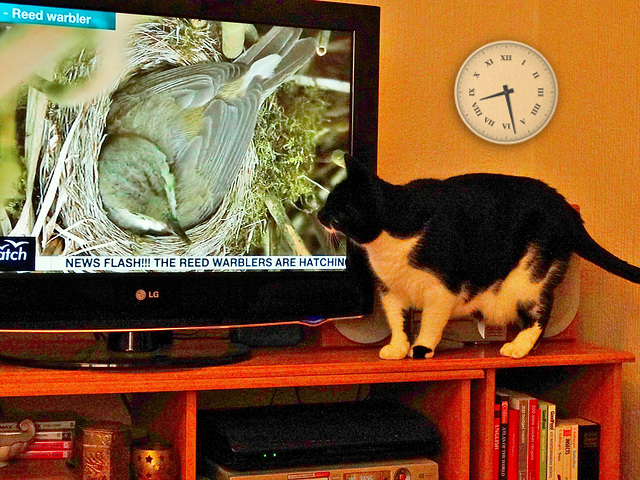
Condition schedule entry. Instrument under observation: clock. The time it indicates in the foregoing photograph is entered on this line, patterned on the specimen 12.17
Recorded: 8.28
